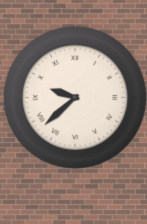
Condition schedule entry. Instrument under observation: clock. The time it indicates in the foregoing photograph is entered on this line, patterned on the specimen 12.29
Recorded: 9.38
